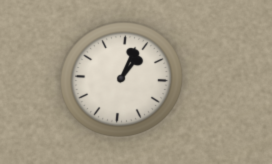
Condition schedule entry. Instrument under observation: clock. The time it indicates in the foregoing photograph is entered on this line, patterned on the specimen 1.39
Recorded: 1.03
